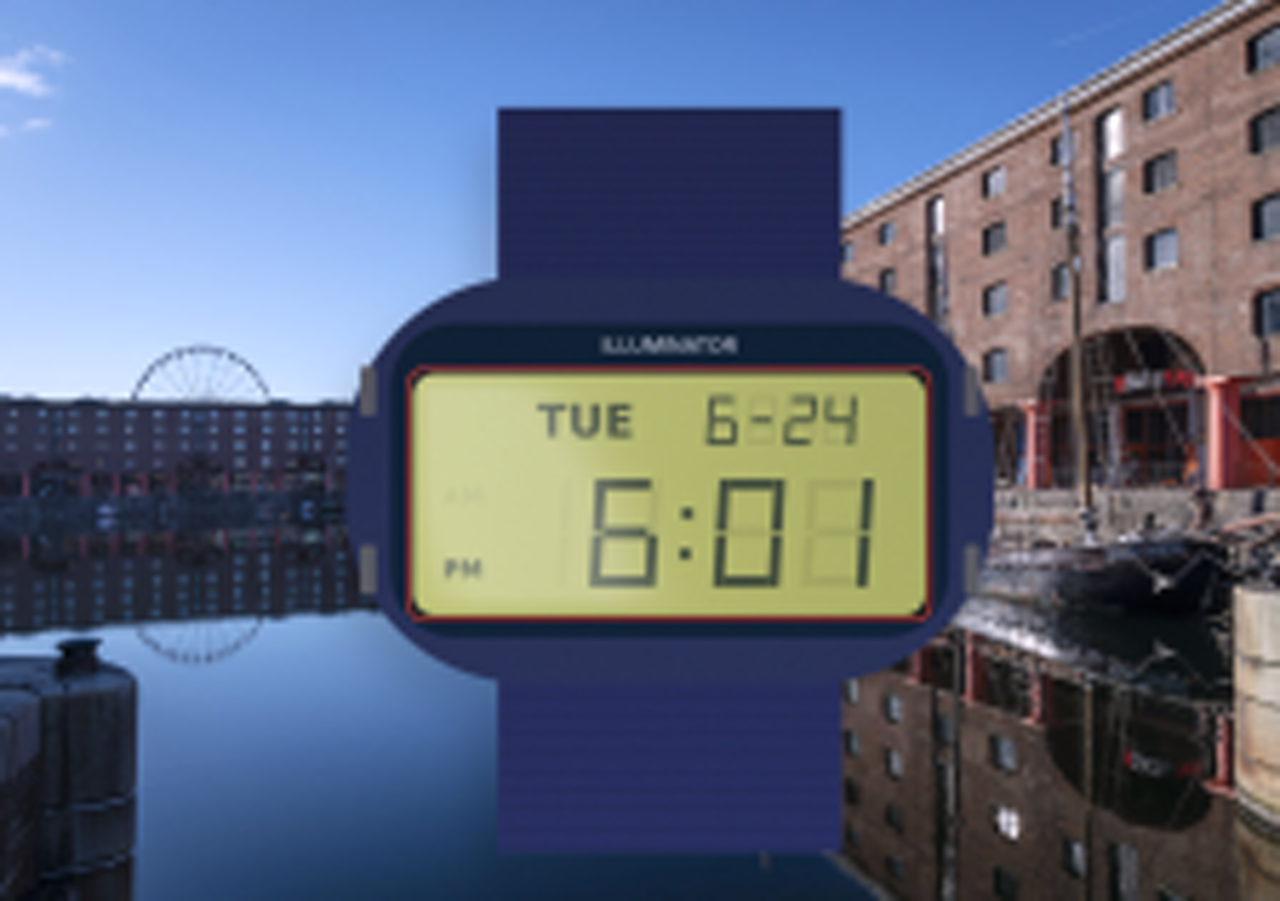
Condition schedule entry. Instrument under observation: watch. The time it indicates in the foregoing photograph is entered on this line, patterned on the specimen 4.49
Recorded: 6.01
